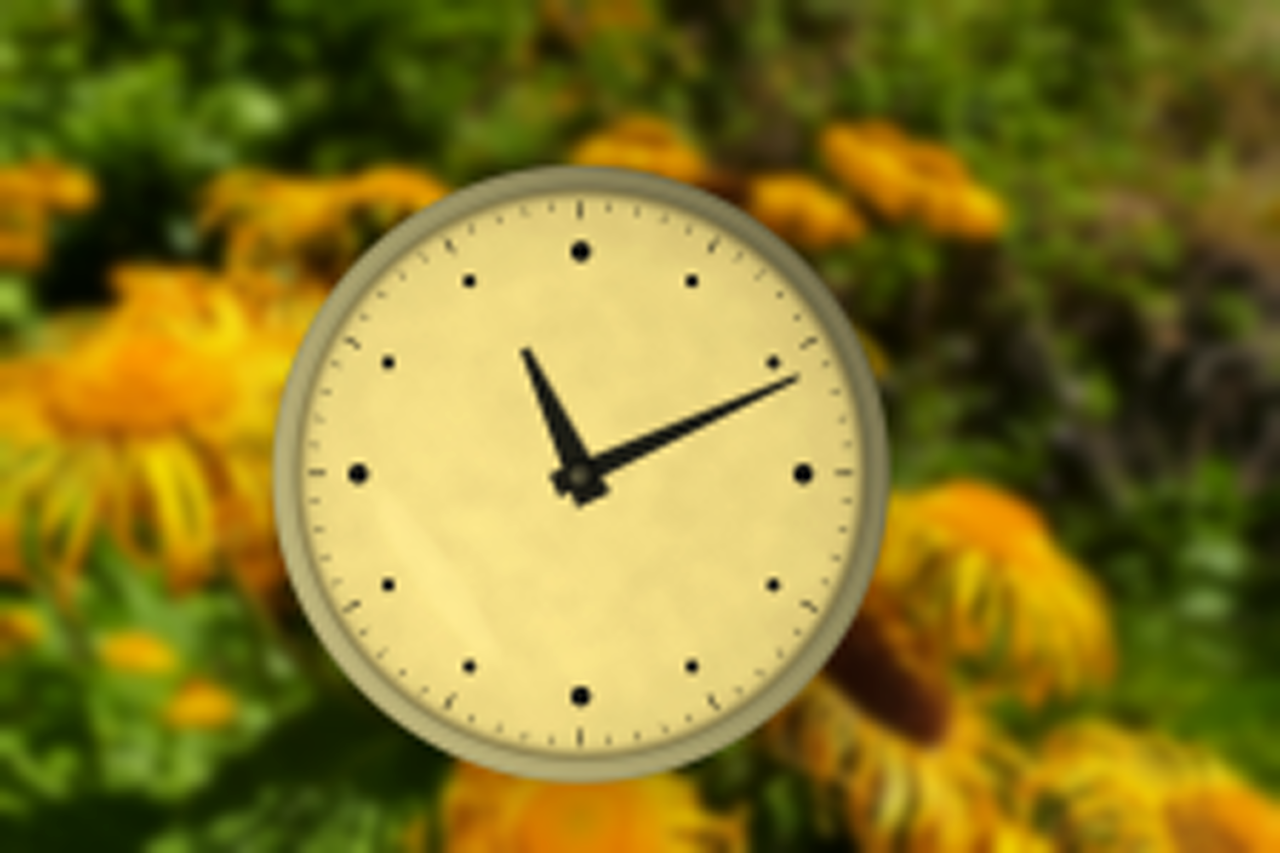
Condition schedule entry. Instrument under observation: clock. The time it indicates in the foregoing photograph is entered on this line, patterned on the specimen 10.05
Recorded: 11.11
